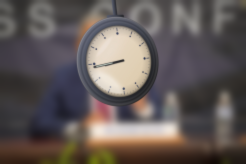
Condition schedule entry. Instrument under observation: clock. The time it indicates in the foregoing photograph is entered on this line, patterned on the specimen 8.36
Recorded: 8.44
